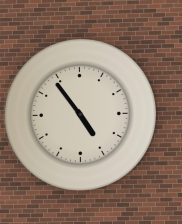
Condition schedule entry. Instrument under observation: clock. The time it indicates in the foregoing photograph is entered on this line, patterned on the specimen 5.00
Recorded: 4.54
